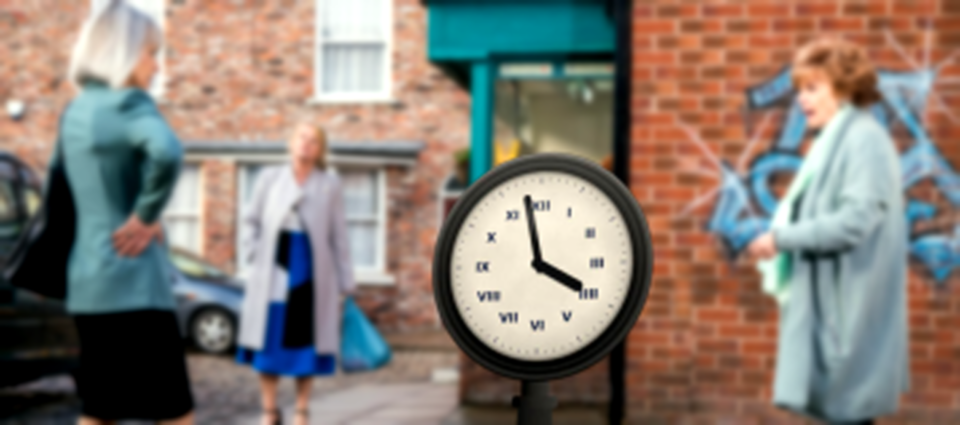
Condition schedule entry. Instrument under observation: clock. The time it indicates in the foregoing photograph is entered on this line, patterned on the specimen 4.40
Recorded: 3.58
